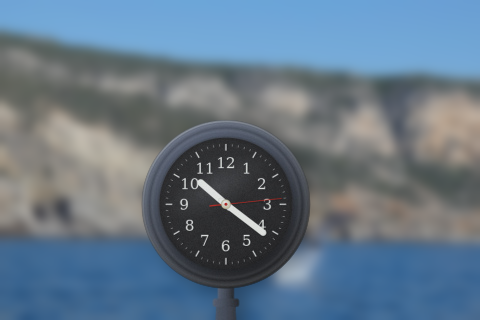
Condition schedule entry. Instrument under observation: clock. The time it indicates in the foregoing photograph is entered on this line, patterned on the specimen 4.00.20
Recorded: 10.21.14
